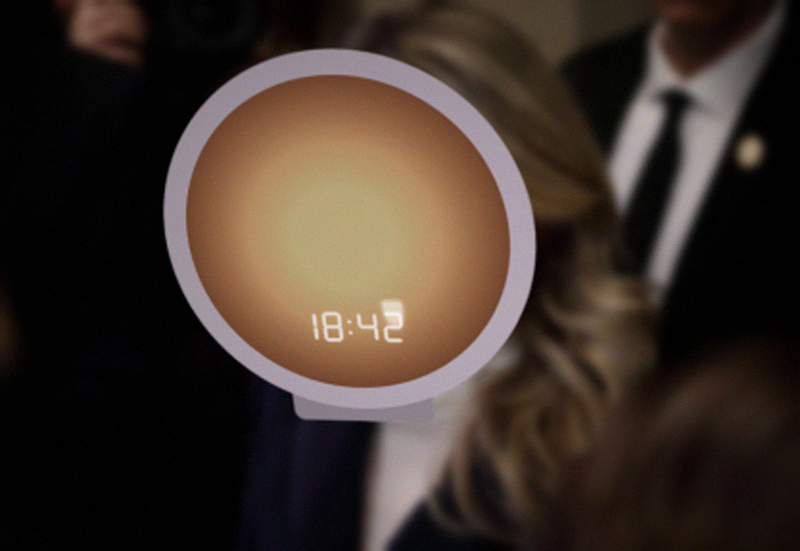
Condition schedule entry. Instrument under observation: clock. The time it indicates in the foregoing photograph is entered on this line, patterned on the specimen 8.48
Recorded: 18.42
